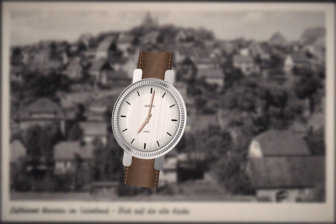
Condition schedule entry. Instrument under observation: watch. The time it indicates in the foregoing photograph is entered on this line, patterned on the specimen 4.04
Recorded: 7.01
